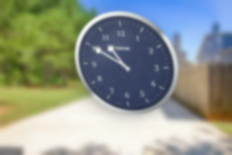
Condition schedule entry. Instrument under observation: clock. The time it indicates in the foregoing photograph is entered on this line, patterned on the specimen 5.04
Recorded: 10.50
